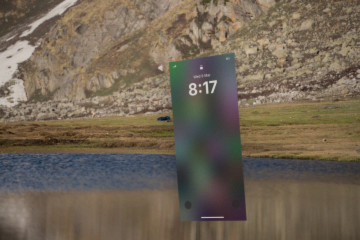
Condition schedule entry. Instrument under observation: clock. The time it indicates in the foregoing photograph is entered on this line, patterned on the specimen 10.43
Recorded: 8.17
